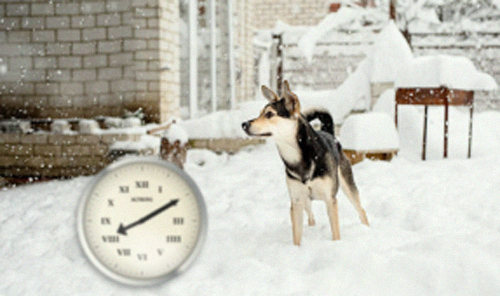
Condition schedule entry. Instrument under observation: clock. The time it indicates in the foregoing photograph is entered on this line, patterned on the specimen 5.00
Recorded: 8.10
